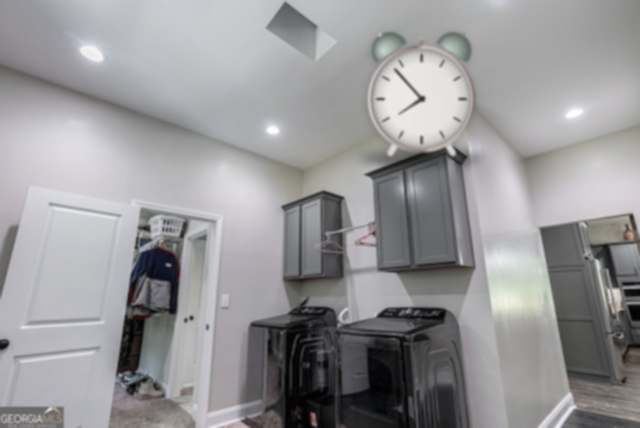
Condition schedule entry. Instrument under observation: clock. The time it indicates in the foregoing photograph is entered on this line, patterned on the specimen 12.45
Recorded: 7.53
